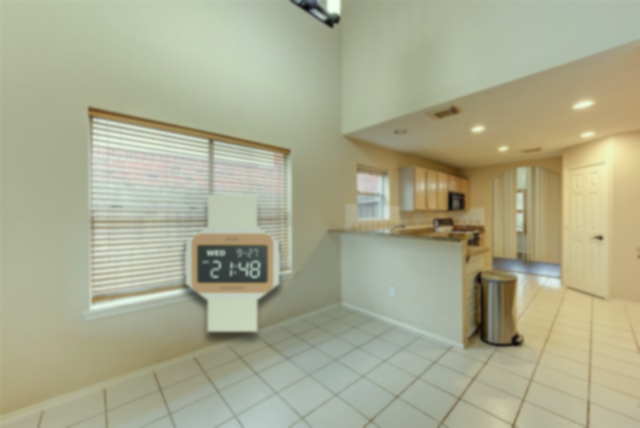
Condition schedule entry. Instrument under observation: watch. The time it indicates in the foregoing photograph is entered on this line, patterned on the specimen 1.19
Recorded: 21.48
